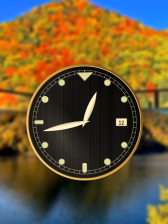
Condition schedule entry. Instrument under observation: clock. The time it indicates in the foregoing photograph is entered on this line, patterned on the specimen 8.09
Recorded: 12.43
